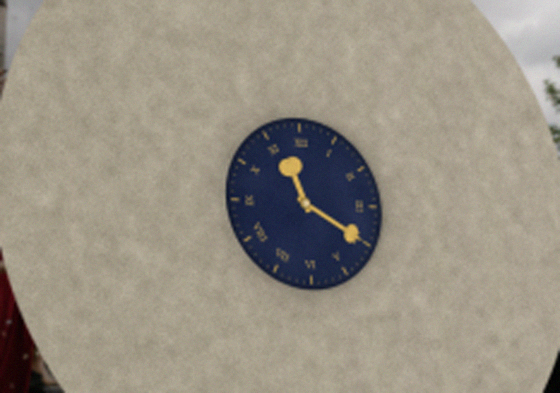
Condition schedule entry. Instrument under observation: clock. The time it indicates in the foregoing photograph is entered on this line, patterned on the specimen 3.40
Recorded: 11.20
